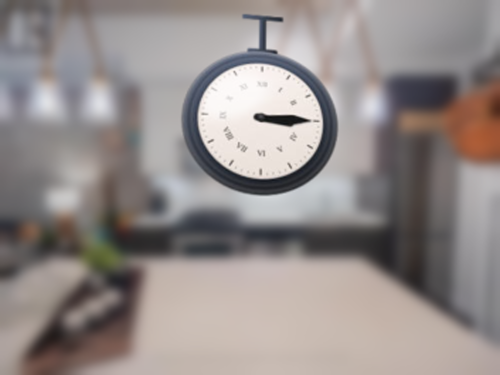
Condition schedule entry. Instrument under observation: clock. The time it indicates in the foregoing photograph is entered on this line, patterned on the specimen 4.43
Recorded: 3.15
